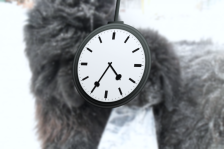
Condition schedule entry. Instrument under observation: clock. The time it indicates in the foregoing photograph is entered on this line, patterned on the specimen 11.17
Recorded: 4.35
